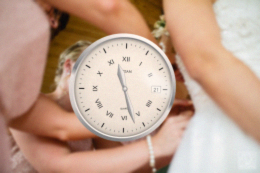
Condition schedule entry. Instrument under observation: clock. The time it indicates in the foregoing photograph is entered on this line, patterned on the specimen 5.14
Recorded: 11.27
